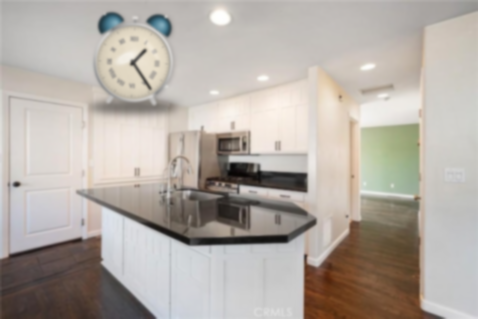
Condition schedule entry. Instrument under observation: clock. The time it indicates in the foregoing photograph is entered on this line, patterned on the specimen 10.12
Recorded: 1.24
